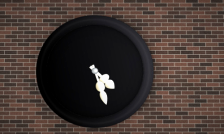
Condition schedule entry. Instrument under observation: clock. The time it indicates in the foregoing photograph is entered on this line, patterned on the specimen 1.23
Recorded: 4.27
